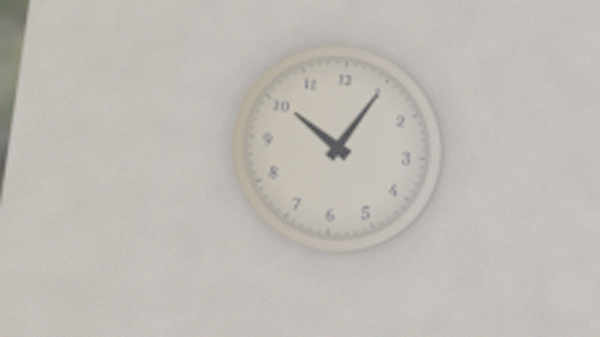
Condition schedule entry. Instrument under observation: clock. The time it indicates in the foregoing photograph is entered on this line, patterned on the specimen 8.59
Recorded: 10.05
